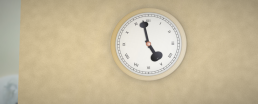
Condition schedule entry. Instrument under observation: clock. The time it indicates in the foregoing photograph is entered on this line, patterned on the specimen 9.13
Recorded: 4.58
